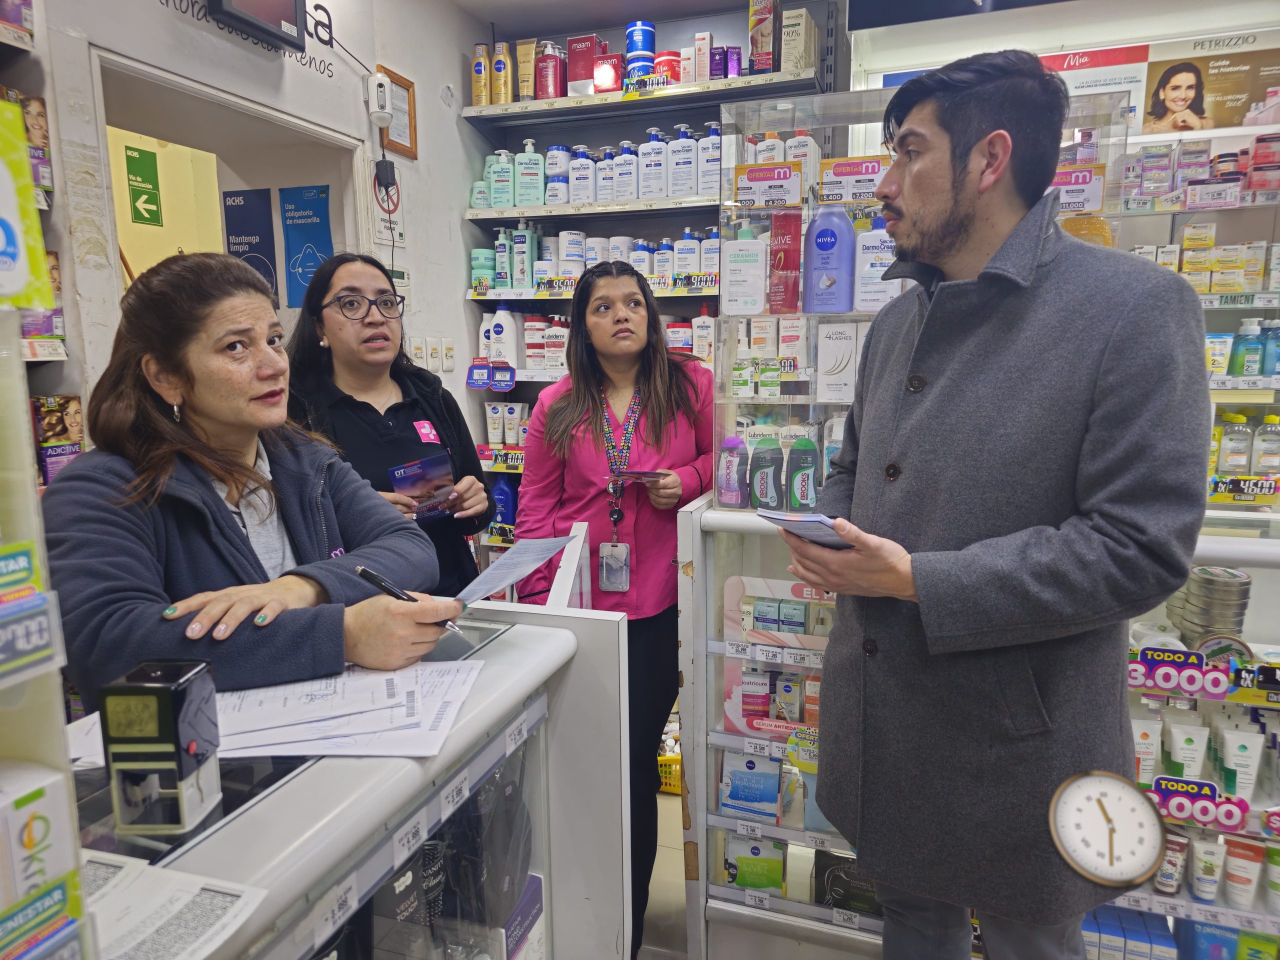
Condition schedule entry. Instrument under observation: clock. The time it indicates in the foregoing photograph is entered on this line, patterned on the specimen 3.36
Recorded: 11.32
